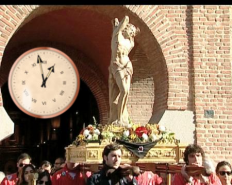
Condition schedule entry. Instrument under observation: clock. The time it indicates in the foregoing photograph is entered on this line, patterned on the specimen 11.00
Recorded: 12.58
